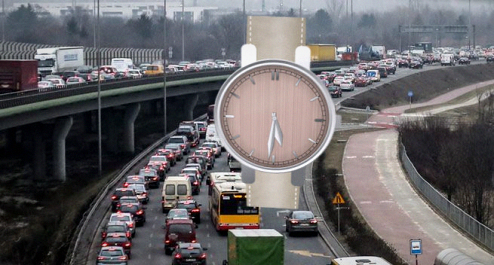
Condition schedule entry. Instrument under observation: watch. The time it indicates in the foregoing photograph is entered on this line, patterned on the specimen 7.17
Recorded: 5.31
